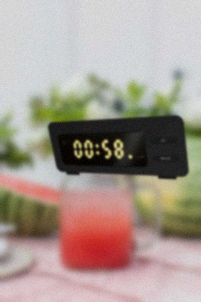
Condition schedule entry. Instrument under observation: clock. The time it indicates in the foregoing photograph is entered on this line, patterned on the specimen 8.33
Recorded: 0.58
